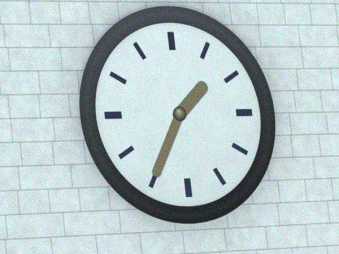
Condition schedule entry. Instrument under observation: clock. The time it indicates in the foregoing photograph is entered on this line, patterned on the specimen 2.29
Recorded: 1.35
